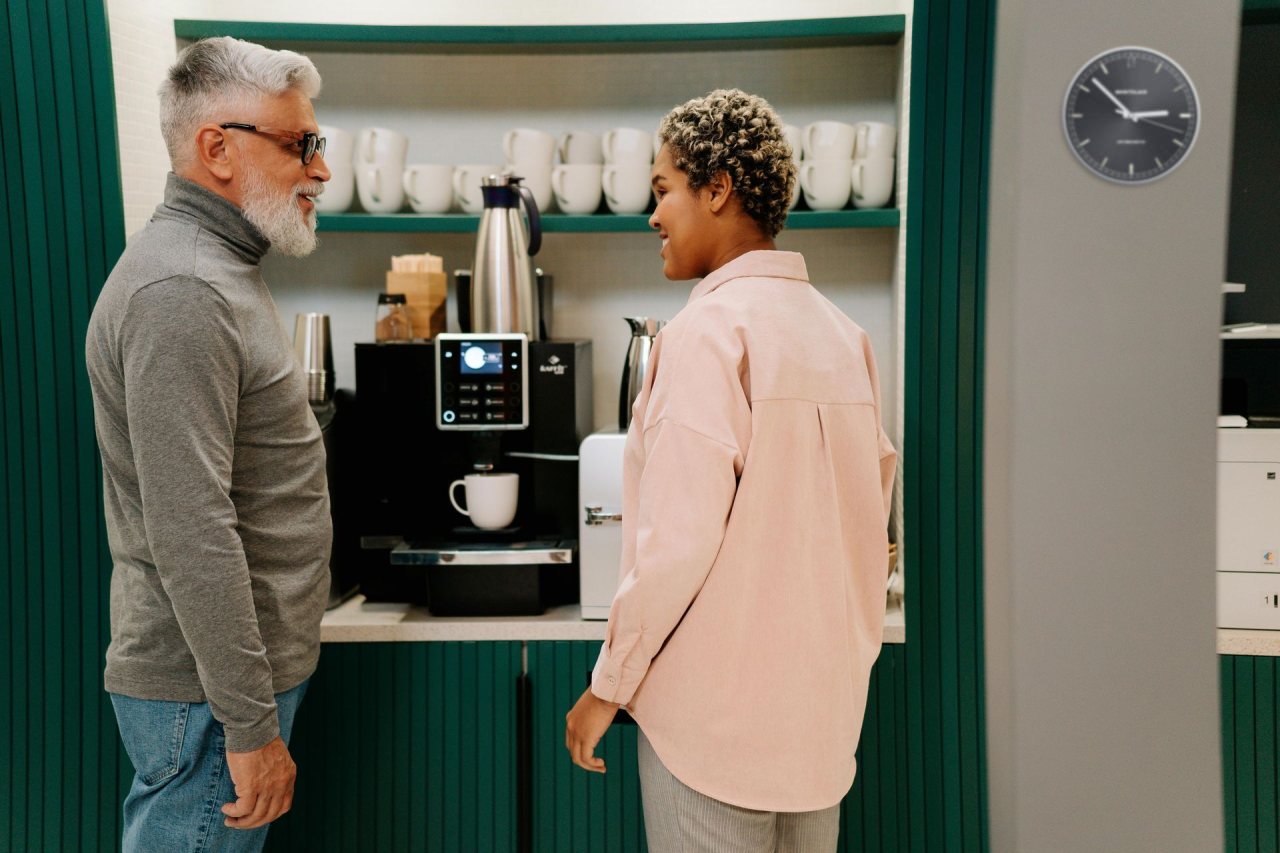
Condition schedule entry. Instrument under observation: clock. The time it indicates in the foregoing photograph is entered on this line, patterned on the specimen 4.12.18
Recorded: 2.52.18
